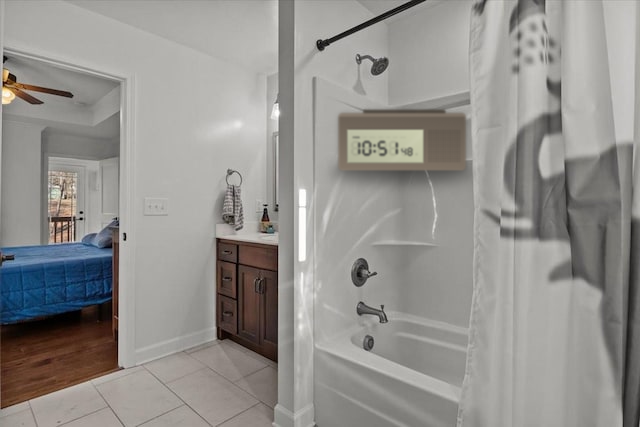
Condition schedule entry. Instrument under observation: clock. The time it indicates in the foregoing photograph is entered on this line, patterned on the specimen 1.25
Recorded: 10.51
